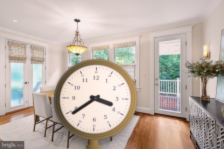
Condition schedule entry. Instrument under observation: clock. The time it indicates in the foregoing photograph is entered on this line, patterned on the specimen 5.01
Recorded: 3.39
